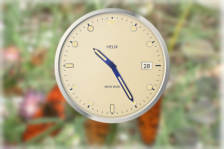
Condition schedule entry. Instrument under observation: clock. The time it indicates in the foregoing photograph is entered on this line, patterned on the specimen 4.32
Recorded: 10.25
